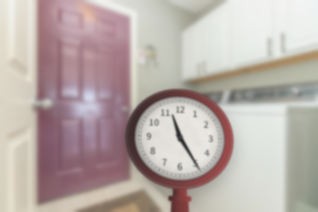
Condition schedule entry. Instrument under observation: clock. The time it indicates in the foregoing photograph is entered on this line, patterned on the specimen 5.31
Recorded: 11.25
